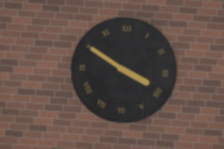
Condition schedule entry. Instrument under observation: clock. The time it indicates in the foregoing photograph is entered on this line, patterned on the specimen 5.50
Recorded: 3.50
